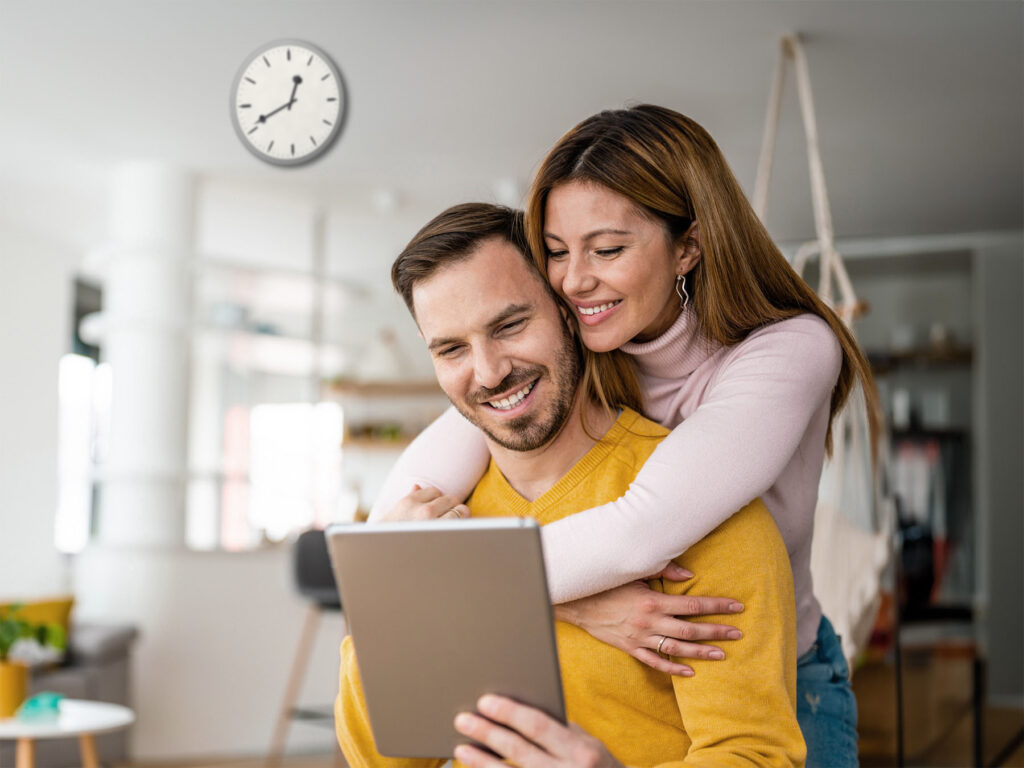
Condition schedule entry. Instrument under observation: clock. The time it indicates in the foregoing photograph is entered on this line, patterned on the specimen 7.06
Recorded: 12.41
